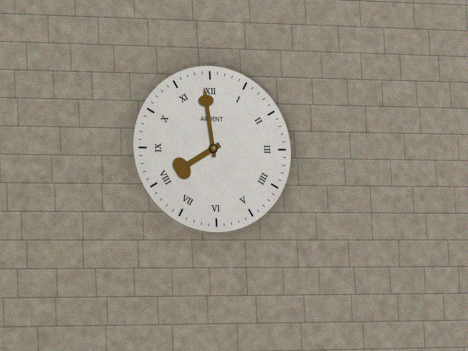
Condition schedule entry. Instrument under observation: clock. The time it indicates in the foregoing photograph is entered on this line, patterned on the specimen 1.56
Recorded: 7.59
